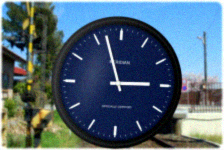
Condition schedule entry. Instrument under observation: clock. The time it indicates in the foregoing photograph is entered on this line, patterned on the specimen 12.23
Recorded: 2.57
